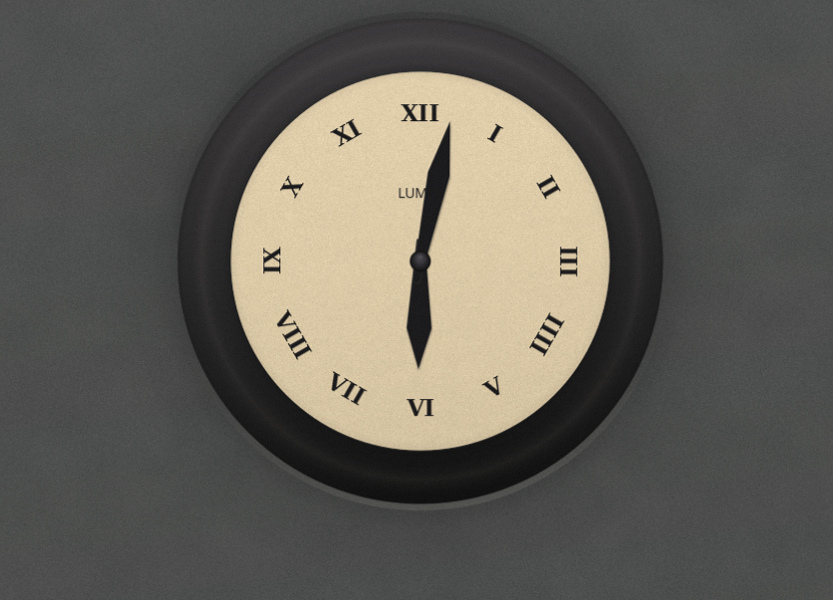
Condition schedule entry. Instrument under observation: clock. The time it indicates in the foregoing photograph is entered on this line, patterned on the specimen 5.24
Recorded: 6.02
